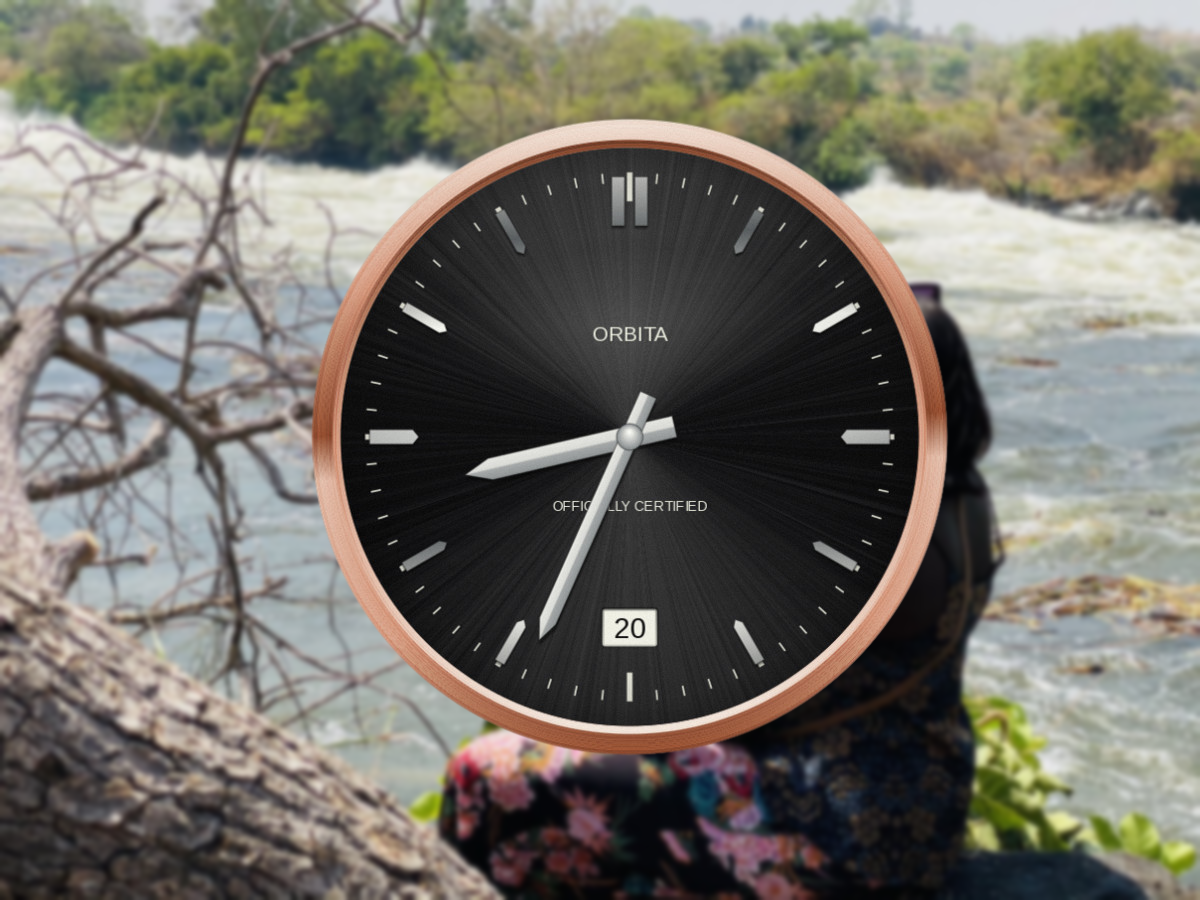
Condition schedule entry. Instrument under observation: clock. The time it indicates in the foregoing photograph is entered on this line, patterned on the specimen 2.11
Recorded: 8.34
